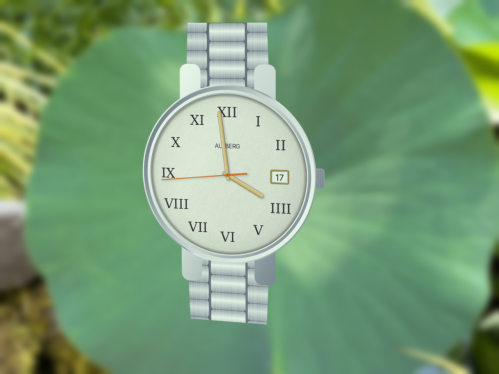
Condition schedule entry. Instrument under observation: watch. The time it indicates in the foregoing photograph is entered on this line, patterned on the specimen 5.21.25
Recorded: 3.58.44
